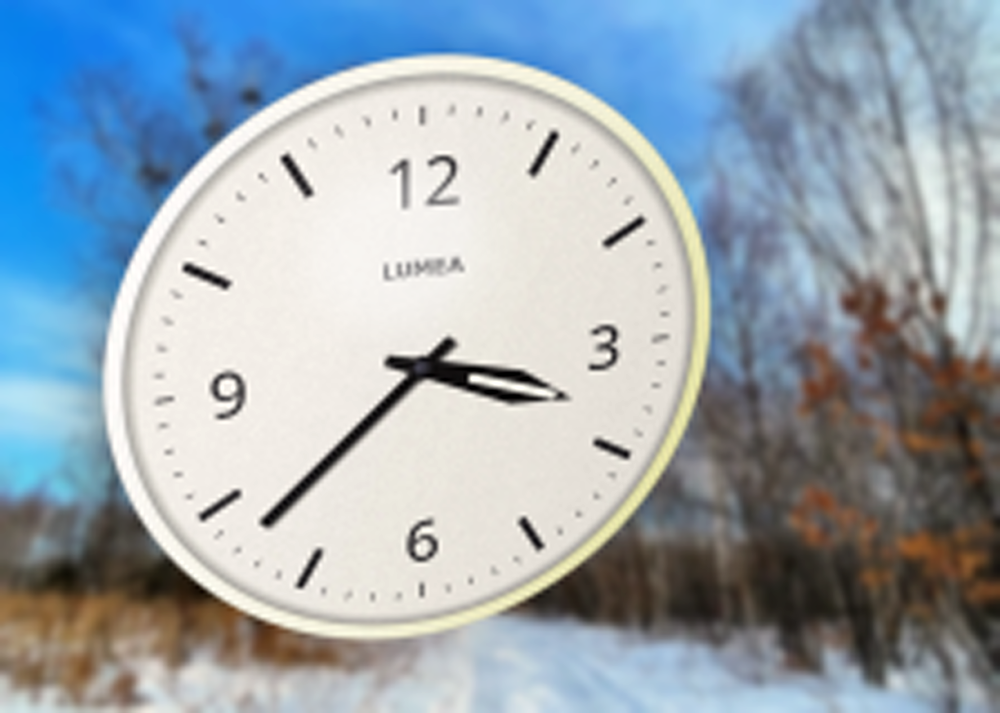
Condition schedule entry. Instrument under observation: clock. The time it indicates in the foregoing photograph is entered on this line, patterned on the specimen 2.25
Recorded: 3.38
